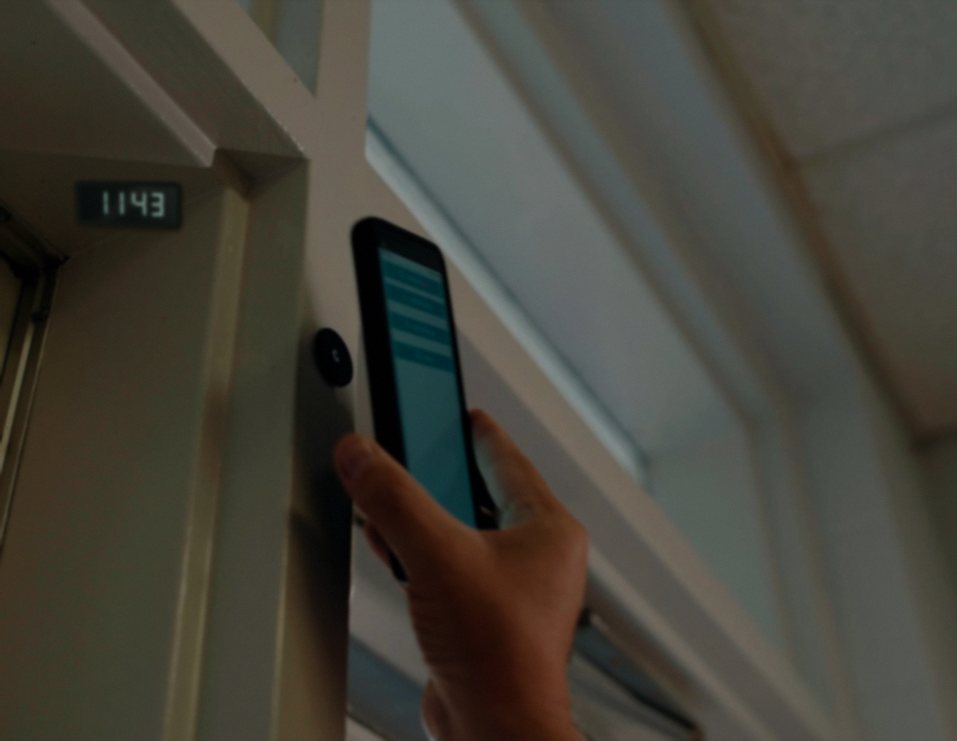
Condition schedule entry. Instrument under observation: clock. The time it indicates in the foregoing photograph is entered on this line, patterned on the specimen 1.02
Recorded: 11.43
